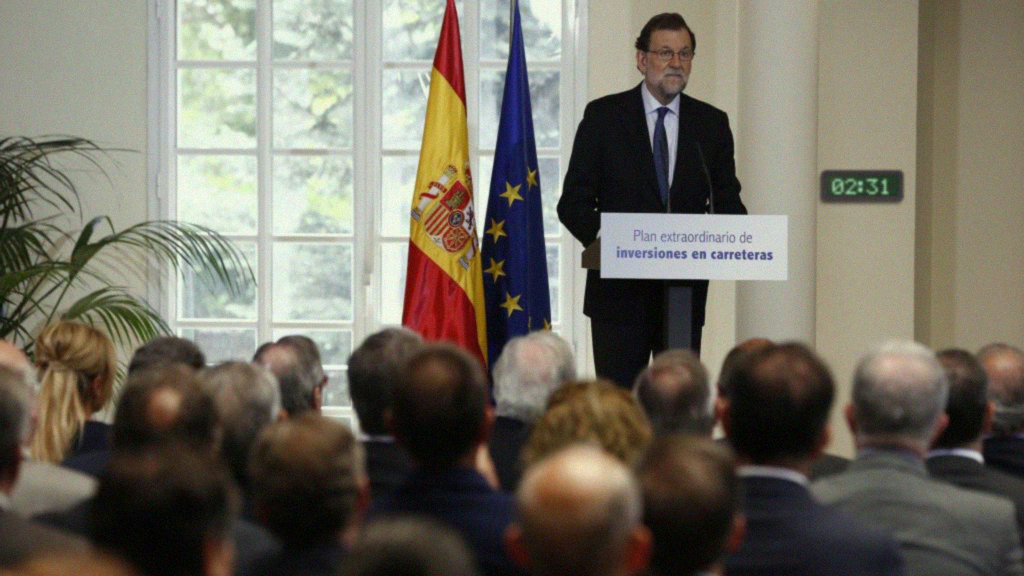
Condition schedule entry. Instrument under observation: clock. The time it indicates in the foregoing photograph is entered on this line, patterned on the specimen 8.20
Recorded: 2.31
